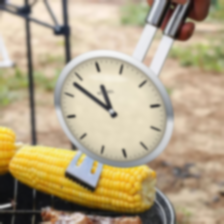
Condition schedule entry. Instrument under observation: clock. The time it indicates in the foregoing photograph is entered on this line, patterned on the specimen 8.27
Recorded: 11.53
